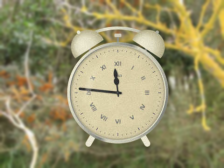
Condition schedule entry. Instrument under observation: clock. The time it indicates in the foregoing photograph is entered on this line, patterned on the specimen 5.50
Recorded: 11.46
